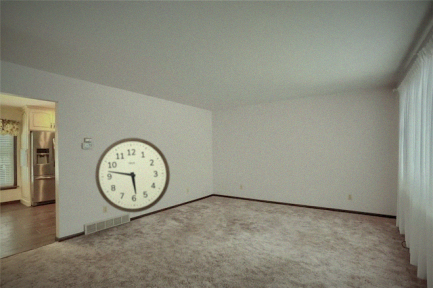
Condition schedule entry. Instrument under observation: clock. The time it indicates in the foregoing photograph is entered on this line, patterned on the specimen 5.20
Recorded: 5.47
